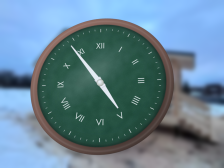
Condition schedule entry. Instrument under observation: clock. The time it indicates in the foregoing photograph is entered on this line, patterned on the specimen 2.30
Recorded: 4.54
